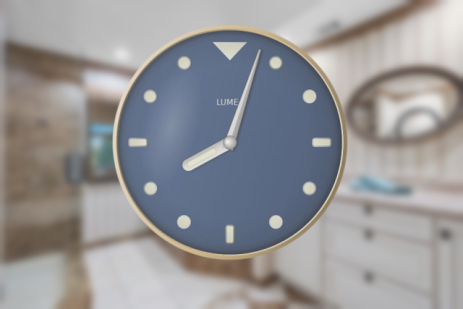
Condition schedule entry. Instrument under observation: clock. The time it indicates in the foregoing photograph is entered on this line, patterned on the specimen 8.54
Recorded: 8.03
